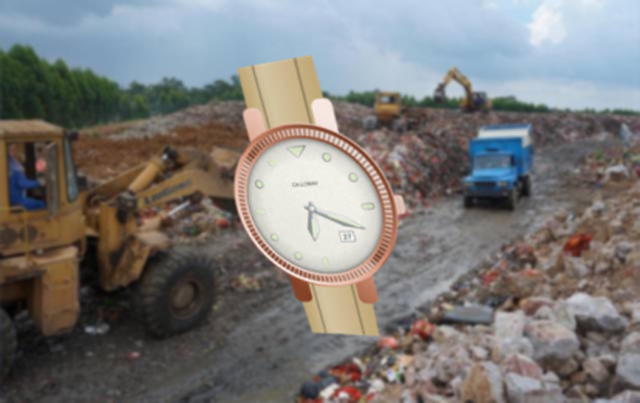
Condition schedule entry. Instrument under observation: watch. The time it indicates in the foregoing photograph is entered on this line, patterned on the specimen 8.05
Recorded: 6.19
